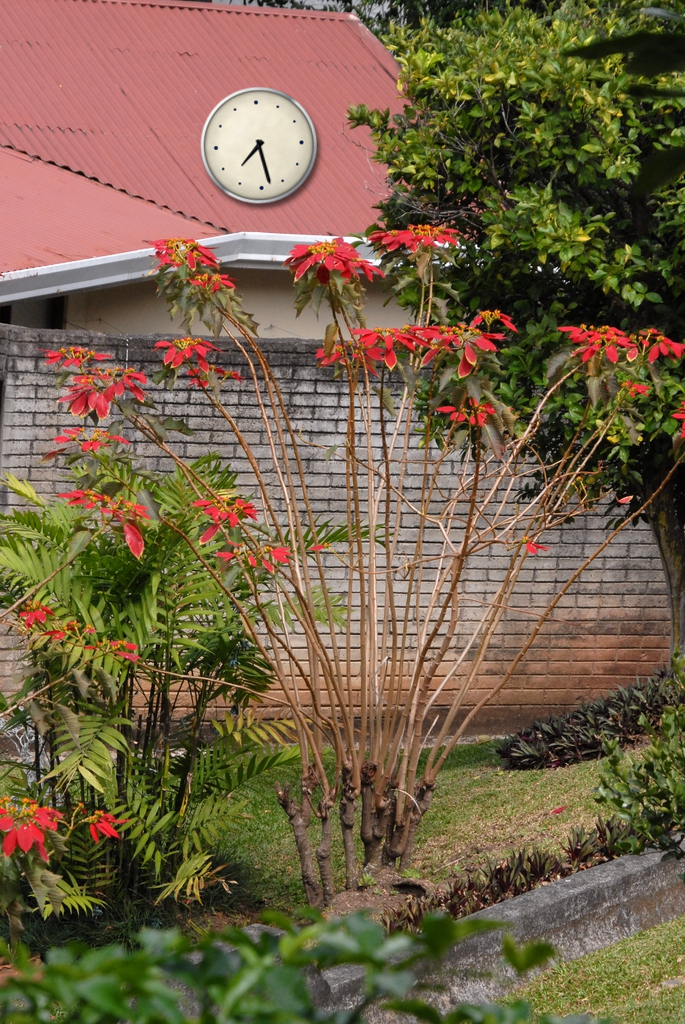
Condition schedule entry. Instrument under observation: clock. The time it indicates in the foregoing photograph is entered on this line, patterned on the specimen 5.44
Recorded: 7.28
